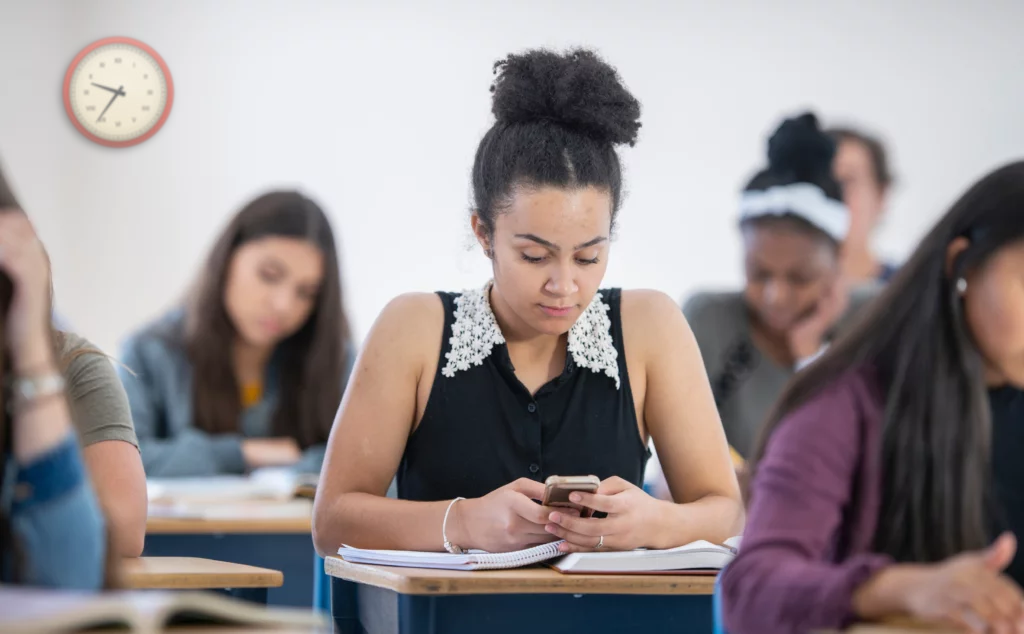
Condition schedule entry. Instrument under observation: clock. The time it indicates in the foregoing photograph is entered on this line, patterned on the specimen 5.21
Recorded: 9.36
